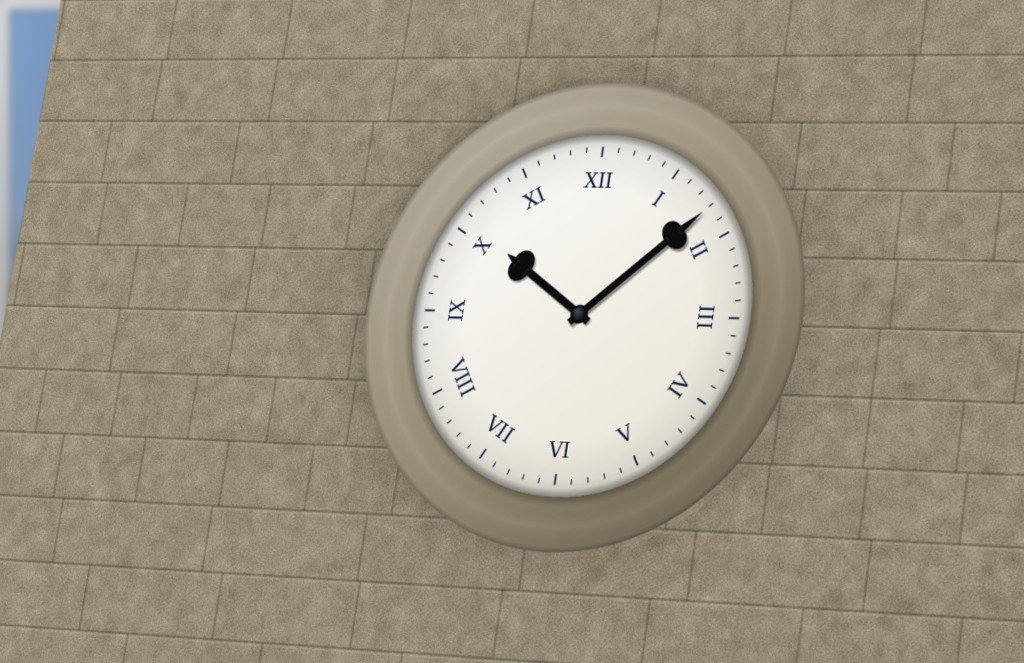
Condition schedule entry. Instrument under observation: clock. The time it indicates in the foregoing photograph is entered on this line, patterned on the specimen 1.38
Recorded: 10.08
